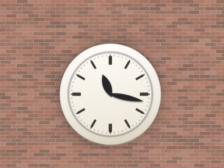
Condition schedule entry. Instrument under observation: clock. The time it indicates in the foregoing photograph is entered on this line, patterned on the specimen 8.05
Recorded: 11.17
